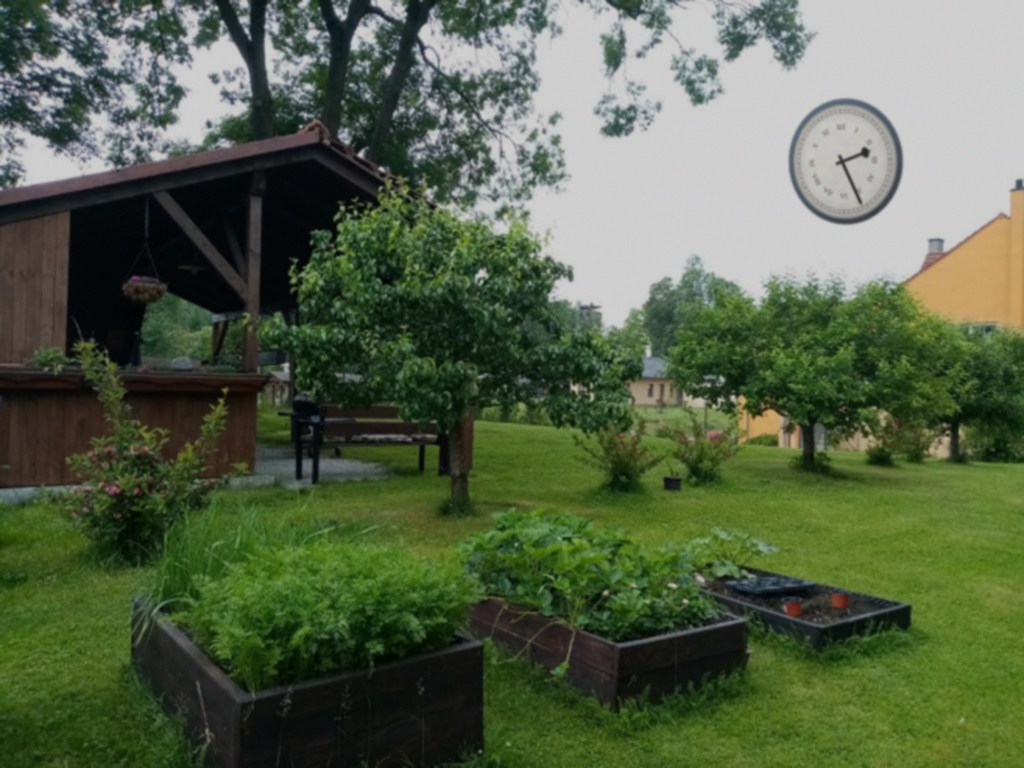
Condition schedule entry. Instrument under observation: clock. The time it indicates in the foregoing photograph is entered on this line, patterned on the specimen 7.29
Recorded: 2.26
